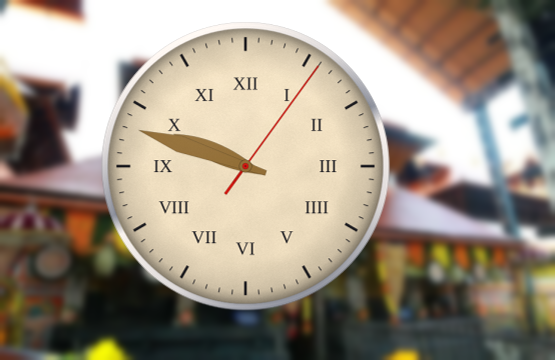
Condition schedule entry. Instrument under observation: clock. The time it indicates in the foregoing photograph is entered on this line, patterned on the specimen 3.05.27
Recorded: 9.48.06
